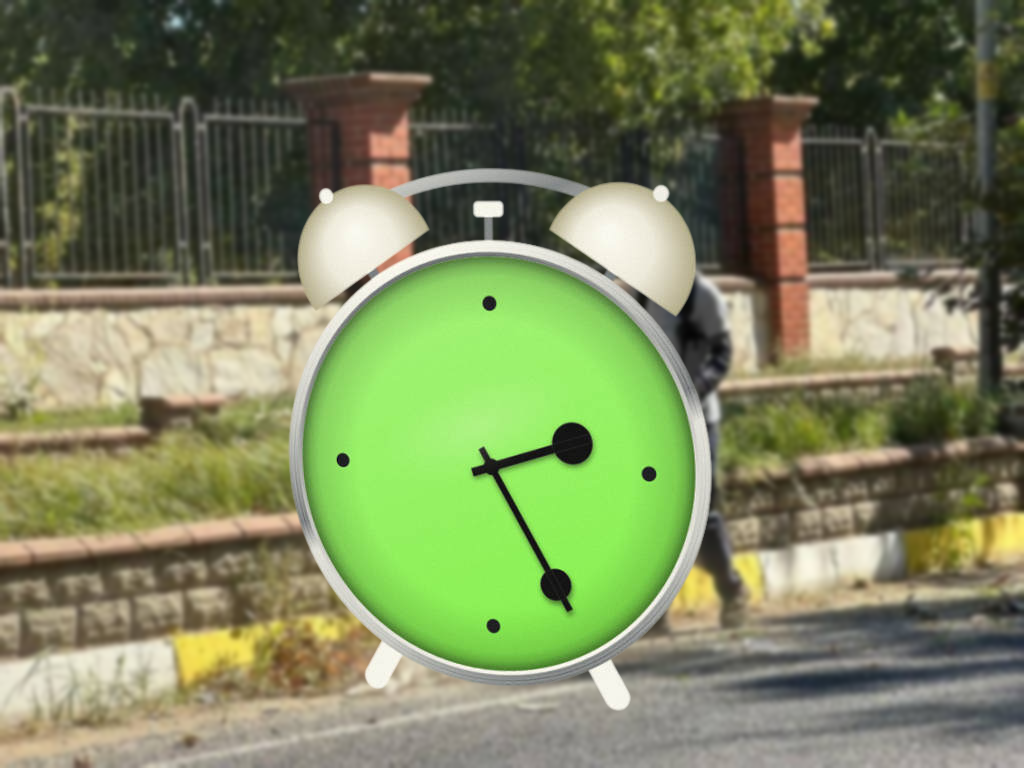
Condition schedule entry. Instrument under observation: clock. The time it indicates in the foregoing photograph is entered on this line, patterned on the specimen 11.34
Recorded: 2.25
